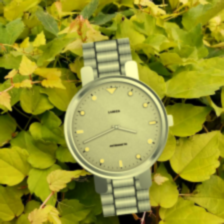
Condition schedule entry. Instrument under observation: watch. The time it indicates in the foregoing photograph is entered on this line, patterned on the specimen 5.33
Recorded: 3.42
